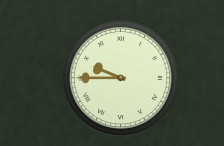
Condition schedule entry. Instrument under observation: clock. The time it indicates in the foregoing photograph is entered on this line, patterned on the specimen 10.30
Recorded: 9.45
